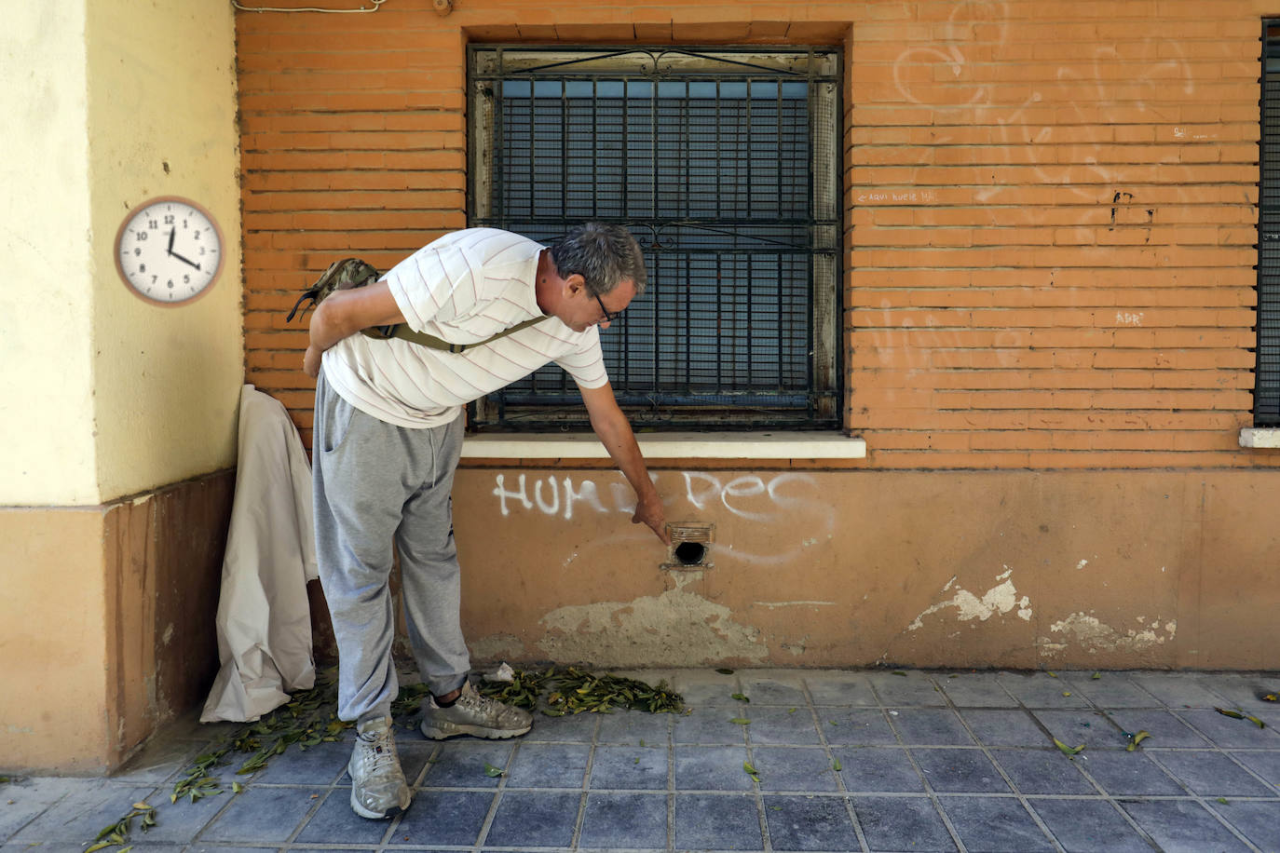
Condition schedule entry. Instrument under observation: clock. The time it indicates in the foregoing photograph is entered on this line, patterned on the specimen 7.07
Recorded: 12.20
